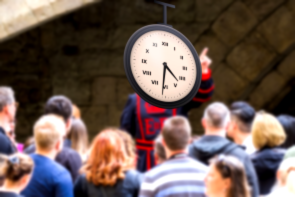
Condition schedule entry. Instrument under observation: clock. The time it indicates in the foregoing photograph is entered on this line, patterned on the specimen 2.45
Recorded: 4.31
